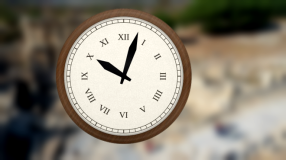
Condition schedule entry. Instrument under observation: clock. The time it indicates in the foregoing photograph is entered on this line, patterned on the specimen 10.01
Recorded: 10.03
